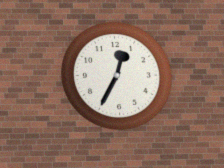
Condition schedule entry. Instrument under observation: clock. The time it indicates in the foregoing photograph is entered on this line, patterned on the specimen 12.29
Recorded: 12.35
